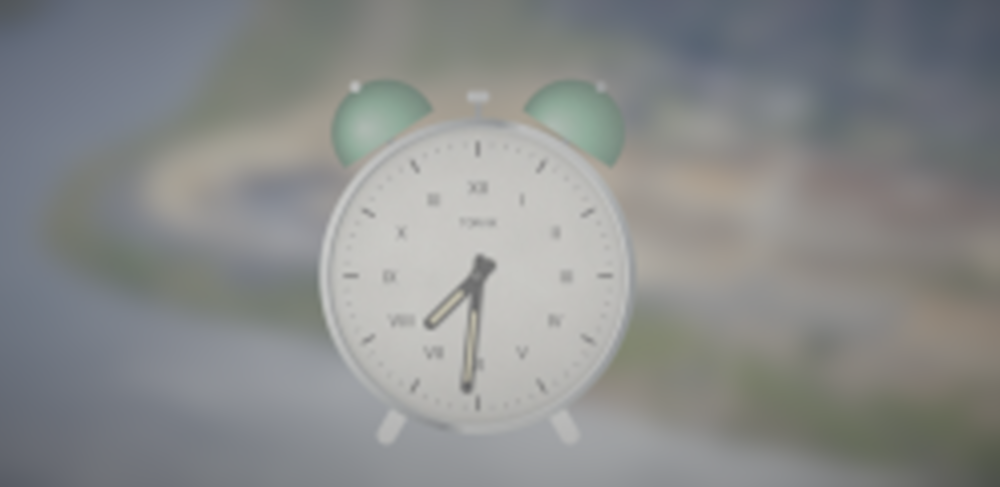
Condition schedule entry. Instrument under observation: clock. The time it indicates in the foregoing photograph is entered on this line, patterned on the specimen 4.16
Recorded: 7.31
